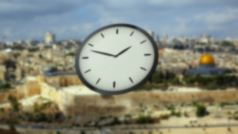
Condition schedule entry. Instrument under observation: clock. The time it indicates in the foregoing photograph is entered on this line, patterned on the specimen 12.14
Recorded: 1.48
